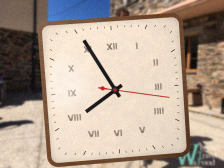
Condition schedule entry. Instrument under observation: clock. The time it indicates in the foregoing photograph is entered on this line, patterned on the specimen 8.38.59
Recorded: 7.55.17
